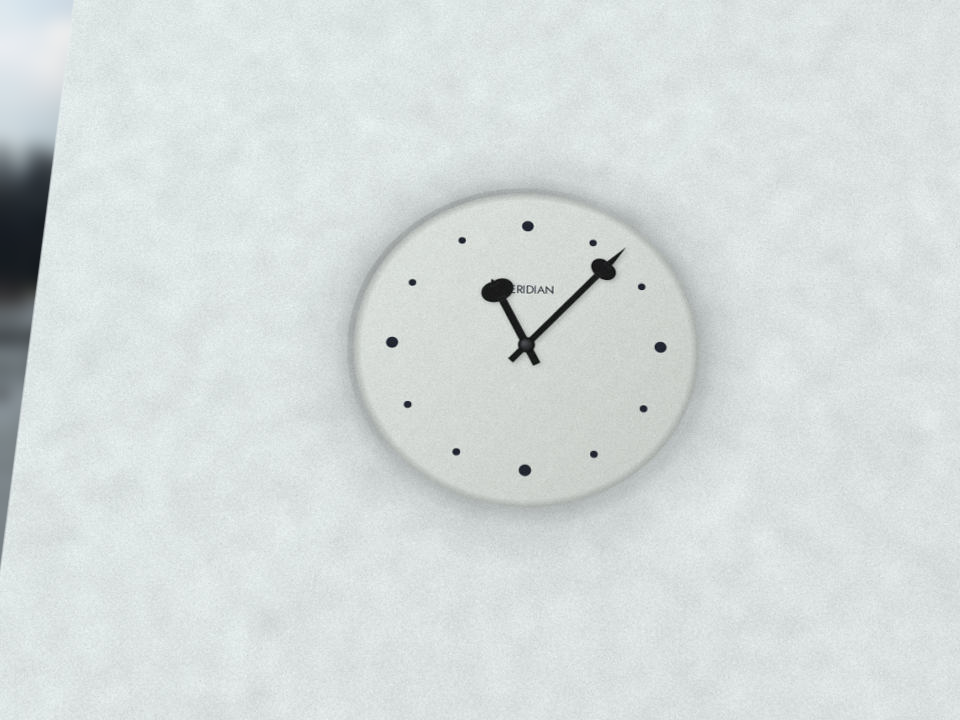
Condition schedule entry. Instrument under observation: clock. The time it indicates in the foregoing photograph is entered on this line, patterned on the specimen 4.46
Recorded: 11.07
